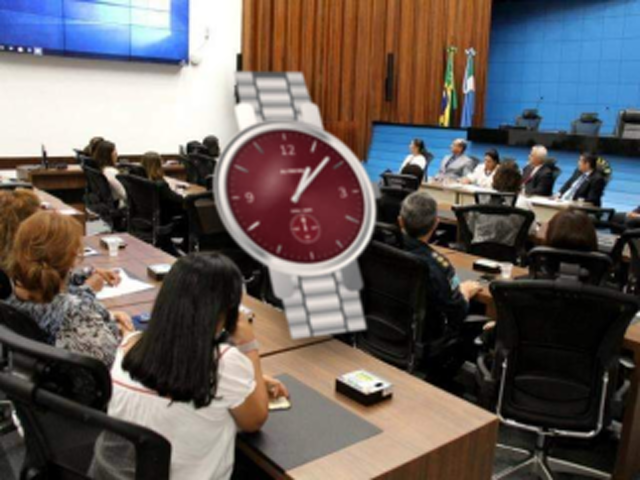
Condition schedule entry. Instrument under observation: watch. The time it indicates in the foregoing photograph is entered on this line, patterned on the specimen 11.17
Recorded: 1.08
